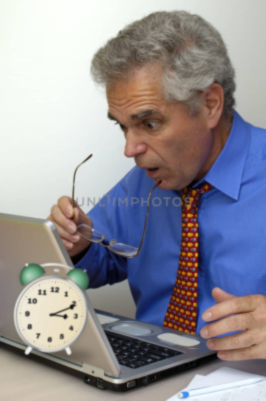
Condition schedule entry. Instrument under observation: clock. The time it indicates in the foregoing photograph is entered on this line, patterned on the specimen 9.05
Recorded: 3.11
